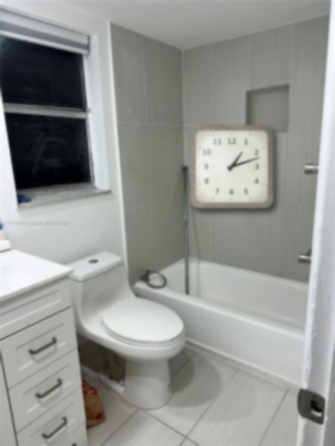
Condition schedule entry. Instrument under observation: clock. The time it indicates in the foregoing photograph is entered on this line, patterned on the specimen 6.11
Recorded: 1.12
